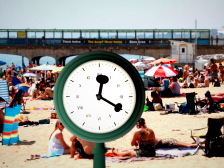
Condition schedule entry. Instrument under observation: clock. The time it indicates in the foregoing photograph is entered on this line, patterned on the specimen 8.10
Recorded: 12.20
